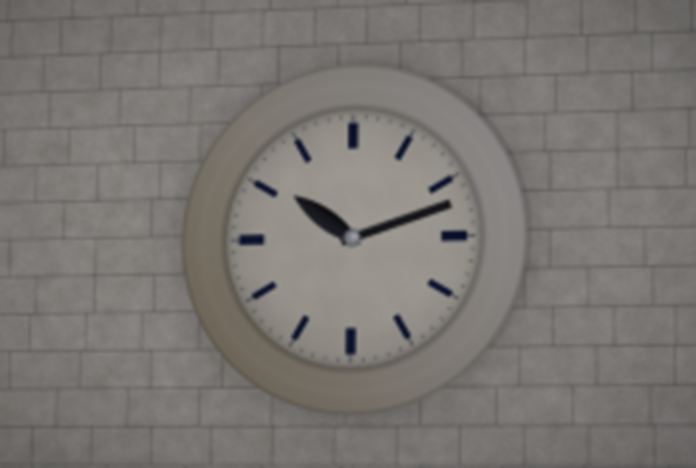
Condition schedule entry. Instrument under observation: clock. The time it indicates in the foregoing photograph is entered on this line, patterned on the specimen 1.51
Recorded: 10.12
